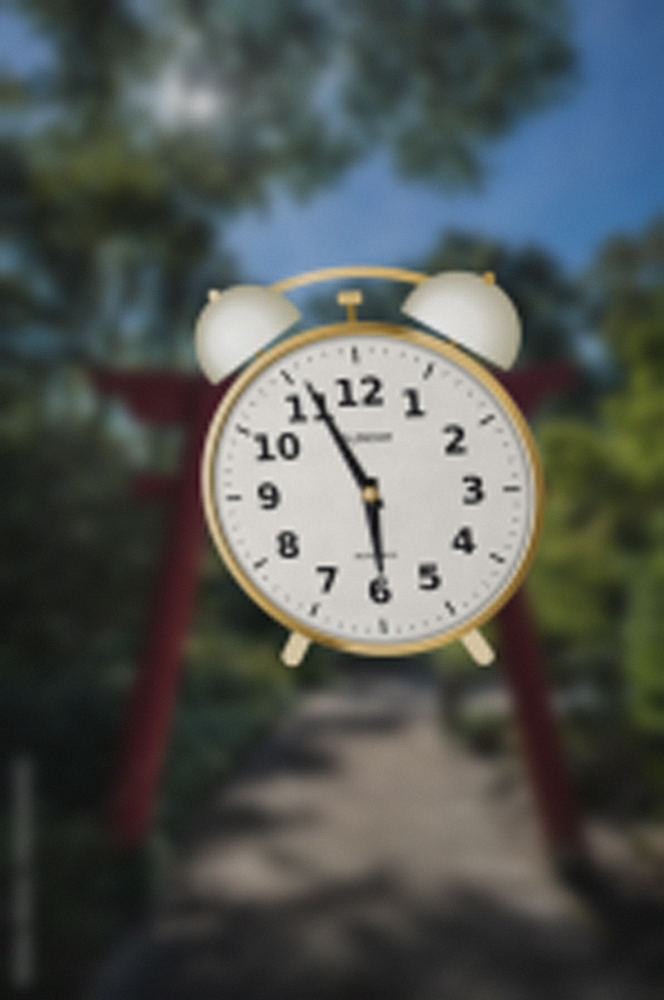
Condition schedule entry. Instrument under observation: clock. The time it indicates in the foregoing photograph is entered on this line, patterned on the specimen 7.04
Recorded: 5.56
